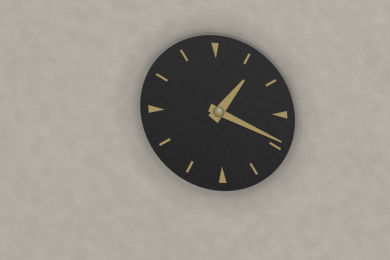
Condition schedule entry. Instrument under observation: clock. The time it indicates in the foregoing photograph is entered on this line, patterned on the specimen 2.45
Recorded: 1.19
